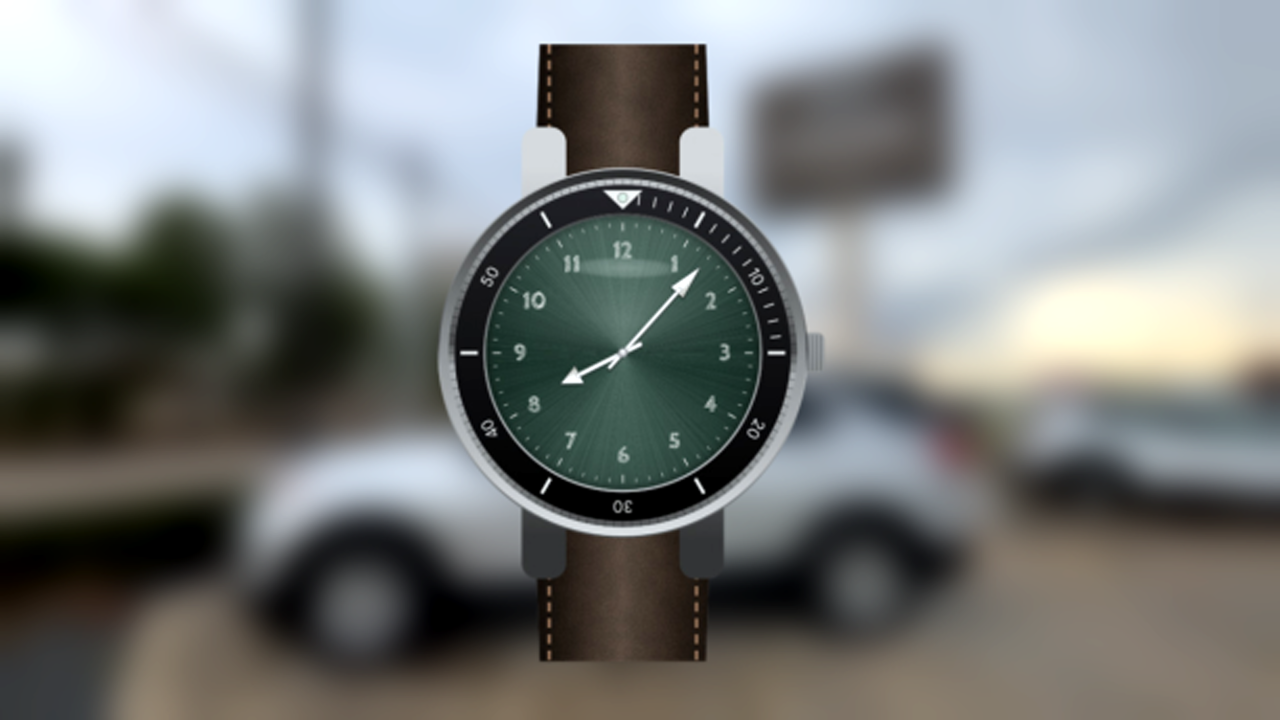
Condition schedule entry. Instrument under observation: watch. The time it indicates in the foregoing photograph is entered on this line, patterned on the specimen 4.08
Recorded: 8.07
